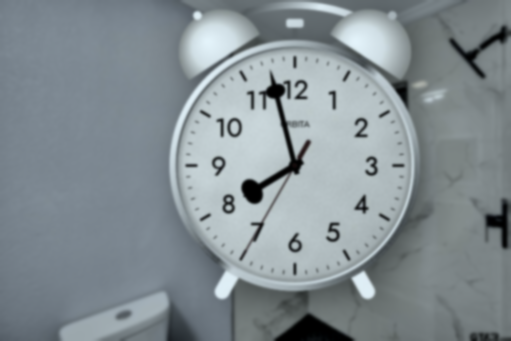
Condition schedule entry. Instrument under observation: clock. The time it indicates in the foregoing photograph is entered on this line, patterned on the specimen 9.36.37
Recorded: 7.57.35
